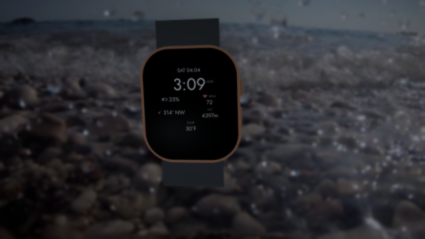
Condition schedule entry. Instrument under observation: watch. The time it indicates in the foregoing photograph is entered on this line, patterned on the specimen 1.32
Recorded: 3.09
